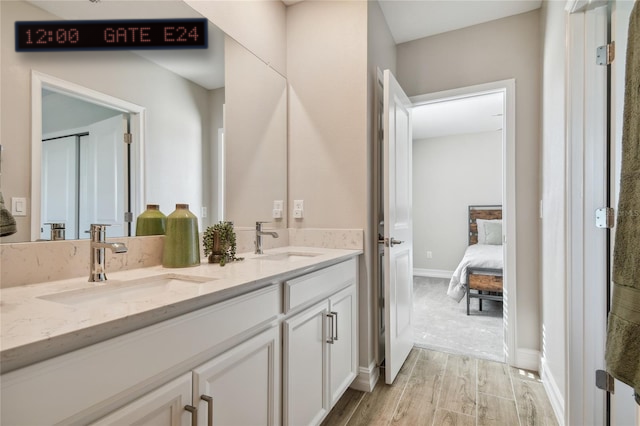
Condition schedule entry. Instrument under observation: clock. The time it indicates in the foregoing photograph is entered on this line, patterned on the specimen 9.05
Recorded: 12.00
